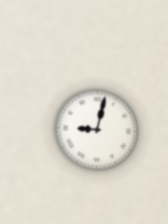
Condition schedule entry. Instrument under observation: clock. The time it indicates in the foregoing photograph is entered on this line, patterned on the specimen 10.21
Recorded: 9.02
